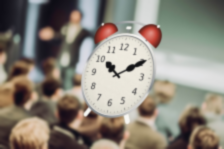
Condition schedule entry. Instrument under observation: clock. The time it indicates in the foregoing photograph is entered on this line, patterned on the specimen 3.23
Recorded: 10.10
